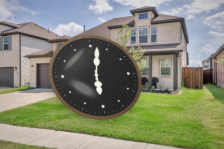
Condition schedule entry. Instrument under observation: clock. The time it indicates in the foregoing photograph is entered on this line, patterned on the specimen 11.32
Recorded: 6.02
